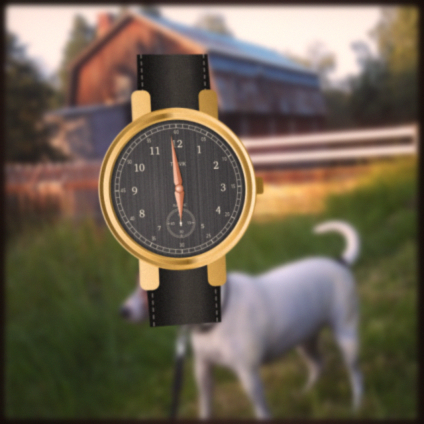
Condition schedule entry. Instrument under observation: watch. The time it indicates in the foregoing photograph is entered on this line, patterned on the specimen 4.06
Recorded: 5.59
